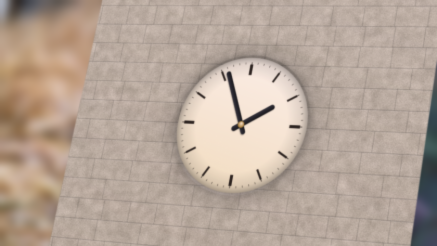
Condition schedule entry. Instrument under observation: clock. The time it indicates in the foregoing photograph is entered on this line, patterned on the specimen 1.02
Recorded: 1.56
